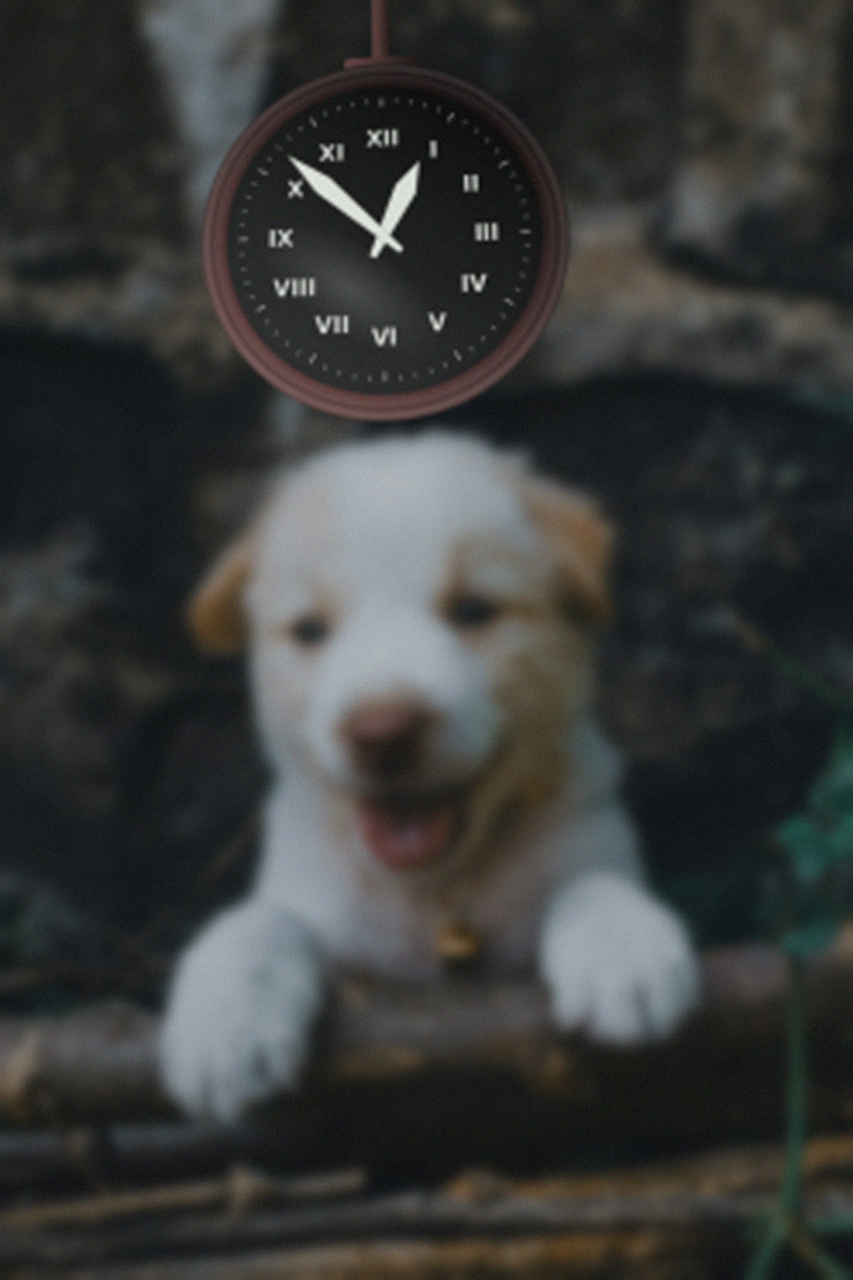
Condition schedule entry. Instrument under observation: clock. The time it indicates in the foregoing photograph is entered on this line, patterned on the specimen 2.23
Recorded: 12.52
